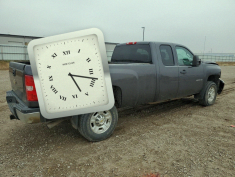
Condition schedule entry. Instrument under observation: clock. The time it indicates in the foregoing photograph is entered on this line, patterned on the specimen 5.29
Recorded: 5.18
